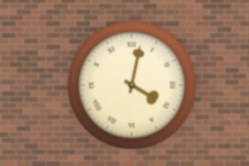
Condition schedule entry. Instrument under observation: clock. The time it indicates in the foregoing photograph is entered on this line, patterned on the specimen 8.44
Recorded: 4.02
